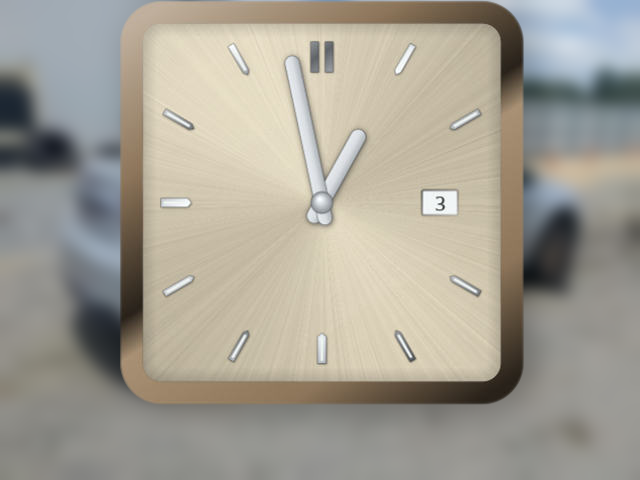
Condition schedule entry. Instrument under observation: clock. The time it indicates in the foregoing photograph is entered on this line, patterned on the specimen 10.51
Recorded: 12.58
